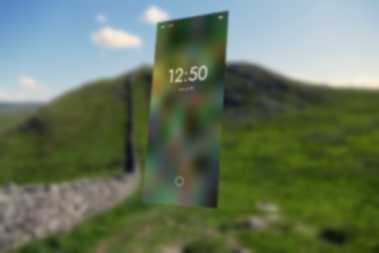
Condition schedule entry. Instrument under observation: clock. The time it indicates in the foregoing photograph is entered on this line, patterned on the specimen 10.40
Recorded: 12.50
